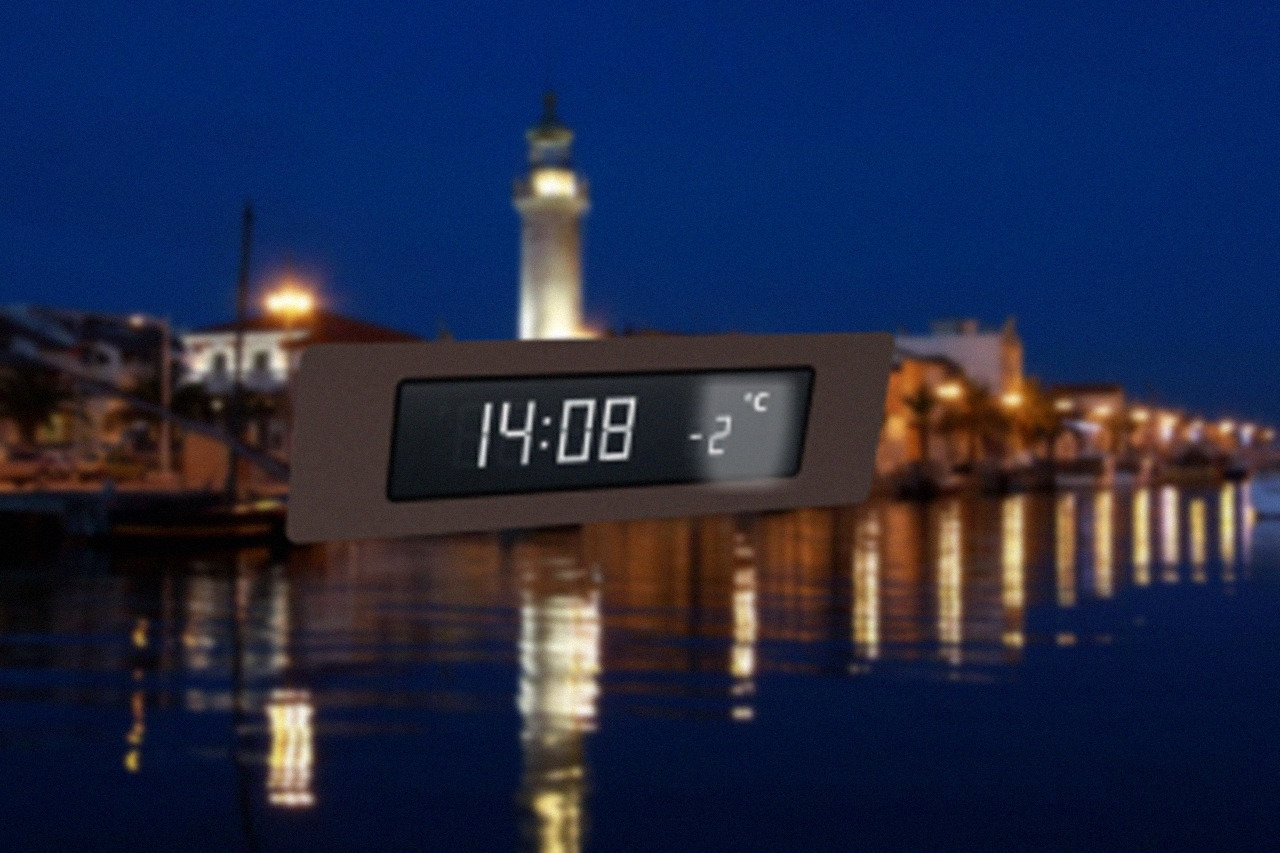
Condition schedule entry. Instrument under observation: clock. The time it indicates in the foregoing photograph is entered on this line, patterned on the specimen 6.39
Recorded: 14.08
